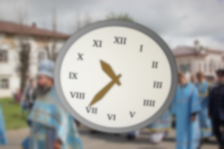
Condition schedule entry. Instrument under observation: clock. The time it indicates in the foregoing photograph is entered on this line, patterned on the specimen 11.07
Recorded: 10.36
